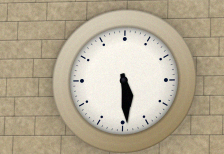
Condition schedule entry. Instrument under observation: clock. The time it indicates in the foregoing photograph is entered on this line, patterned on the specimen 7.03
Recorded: 5.29
